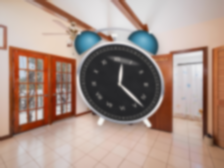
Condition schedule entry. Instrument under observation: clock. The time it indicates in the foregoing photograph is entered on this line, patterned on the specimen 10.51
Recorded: 12.23
